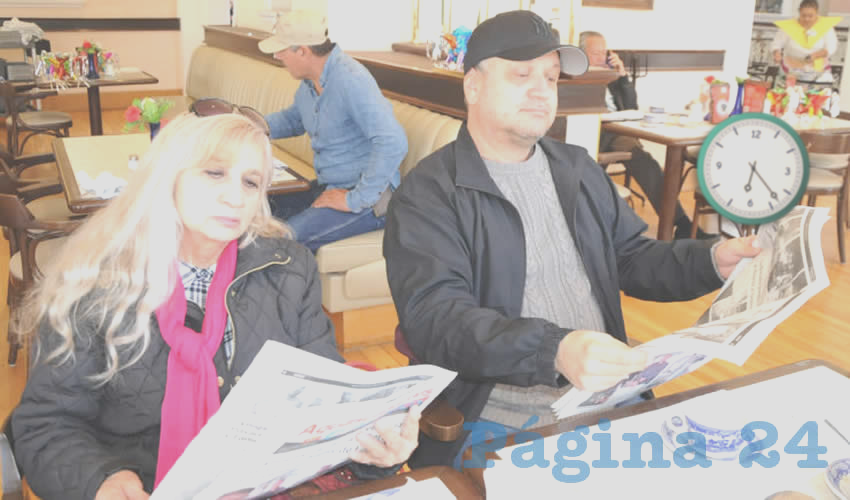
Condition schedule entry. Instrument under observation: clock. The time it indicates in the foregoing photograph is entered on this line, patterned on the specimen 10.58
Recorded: 6.23
